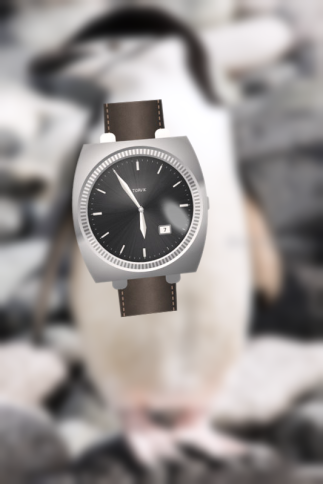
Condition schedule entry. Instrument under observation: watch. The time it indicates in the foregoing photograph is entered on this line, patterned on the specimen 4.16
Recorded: 5.55
